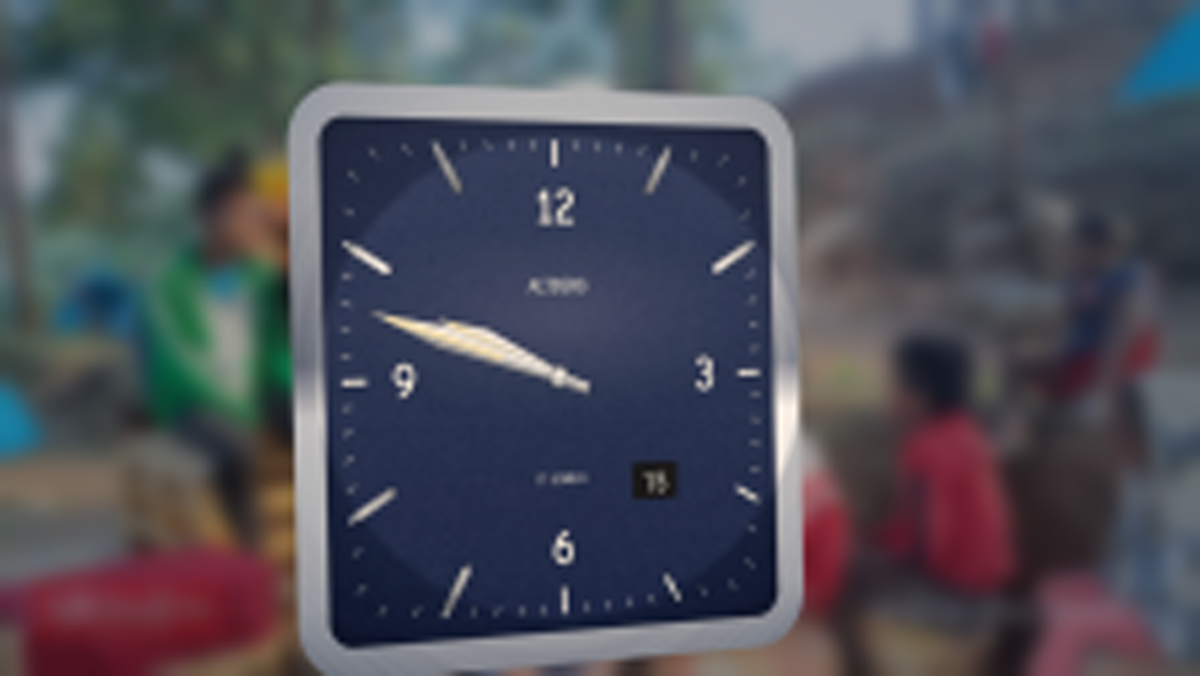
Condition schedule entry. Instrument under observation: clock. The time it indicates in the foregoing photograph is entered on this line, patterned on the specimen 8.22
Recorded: 9.48
